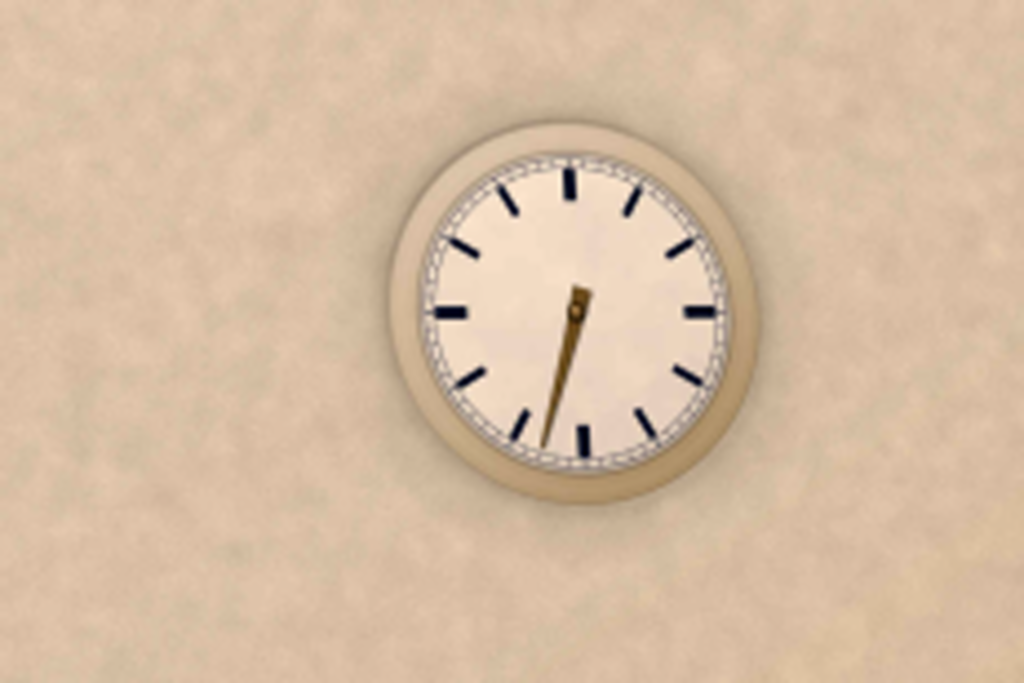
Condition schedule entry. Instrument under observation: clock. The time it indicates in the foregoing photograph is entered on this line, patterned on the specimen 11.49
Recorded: 6.33
